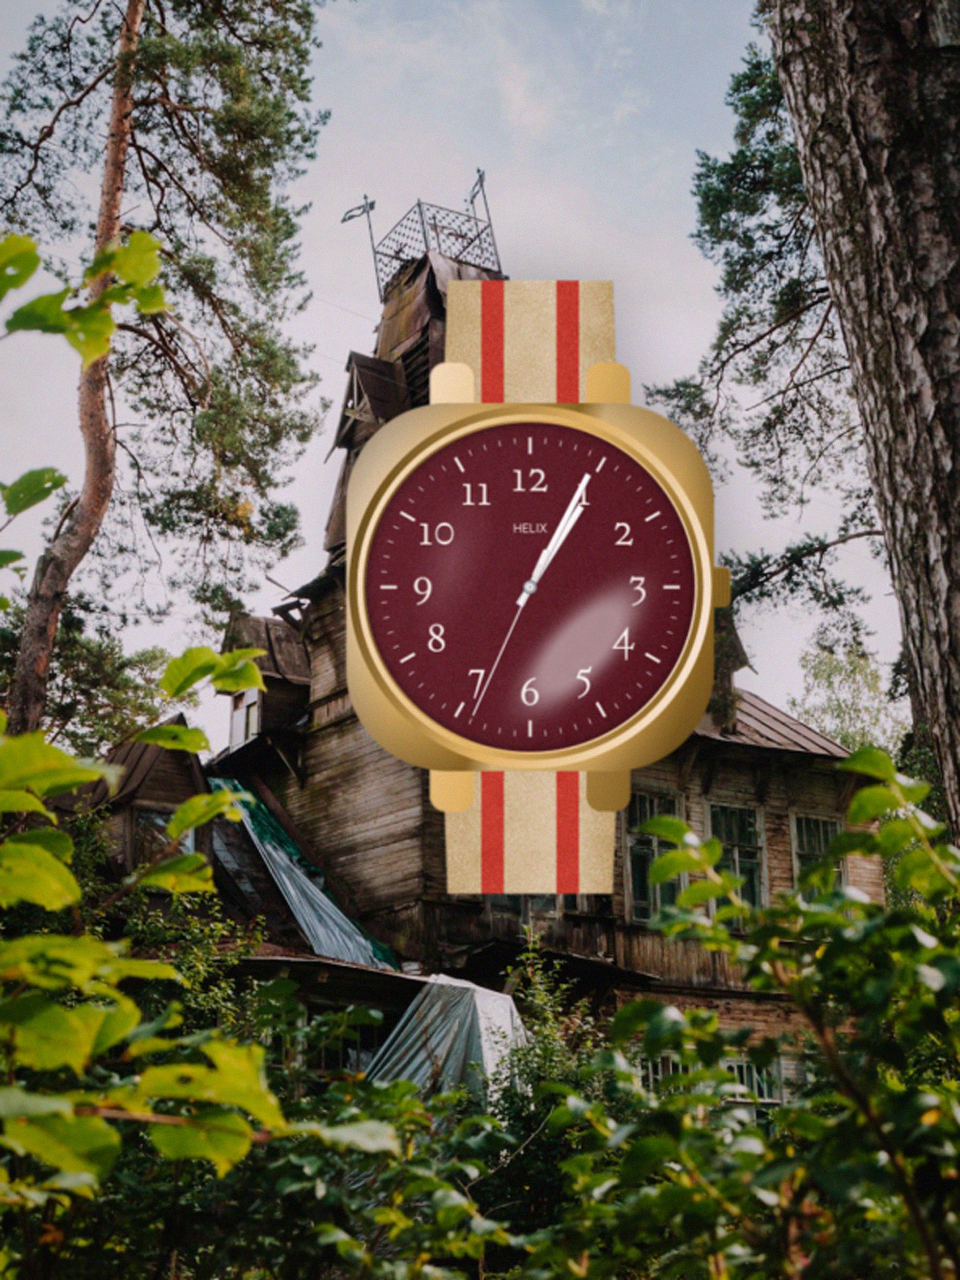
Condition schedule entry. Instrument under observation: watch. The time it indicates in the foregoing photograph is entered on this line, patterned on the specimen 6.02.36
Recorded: 1.04.34
